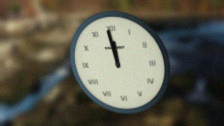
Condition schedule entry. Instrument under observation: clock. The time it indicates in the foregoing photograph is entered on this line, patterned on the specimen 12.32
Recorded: 11.59
